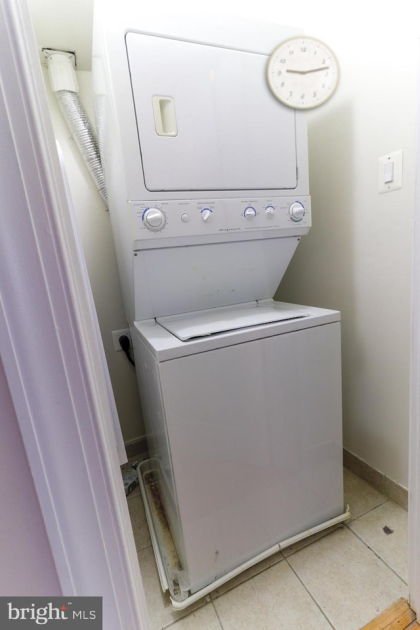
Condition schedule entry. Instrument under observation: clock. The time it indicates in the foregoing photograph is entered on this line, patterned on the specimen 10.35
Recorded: 9.13
